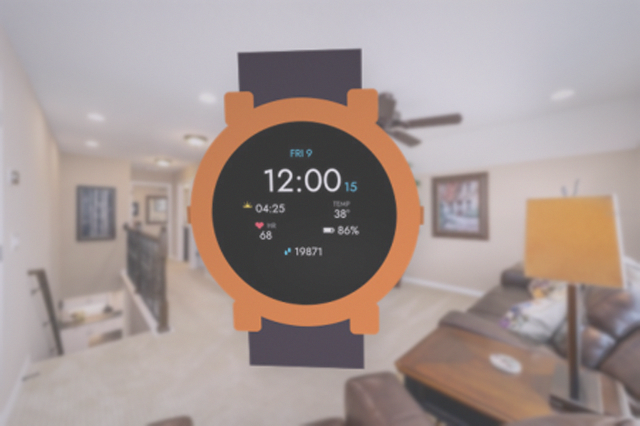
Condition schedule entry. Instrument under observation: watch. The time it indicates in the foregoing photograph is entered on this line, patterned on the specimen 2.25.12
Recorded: 12.00.15
